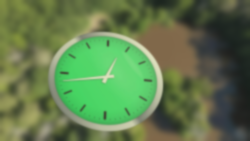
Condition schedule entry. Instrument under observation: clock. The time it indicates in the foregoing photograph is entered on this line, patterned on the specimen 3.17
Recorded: 12.43
